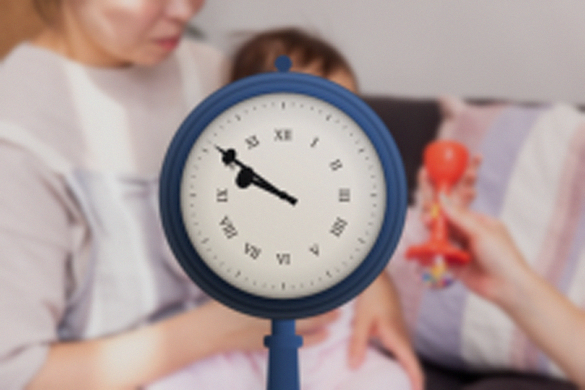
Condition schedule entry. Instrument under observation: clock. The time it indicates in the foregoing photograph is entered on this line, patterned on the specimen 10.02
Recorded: 9.51
